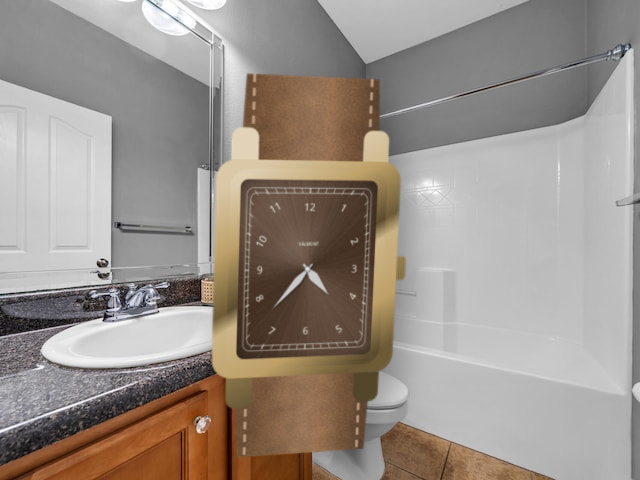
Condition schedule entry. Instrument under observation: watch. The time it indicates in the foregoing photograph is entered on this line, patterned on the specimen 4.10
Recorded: 4.37
